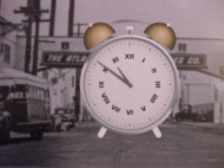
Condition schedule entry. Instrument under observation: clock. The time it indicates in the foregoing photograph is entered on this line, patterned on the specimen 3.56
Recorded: 10.51
